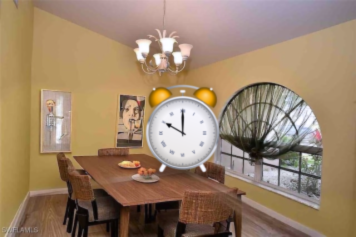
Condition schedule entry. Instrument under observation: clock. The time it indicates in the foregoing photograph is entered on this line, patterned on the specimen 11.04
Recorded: 10.00
